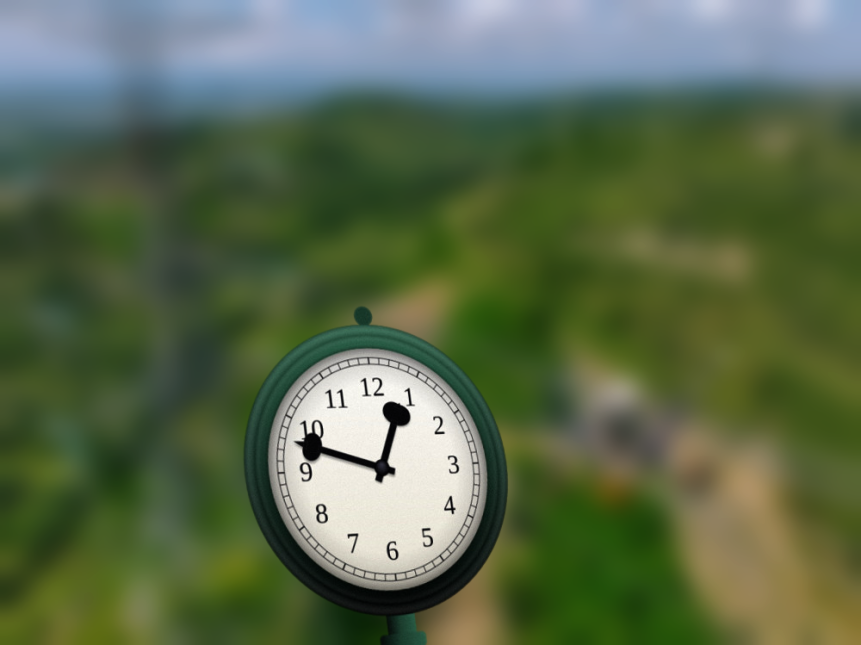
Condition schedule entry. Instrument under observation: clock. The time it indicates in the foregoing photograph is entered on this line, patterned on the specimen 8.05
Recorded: 12.48
